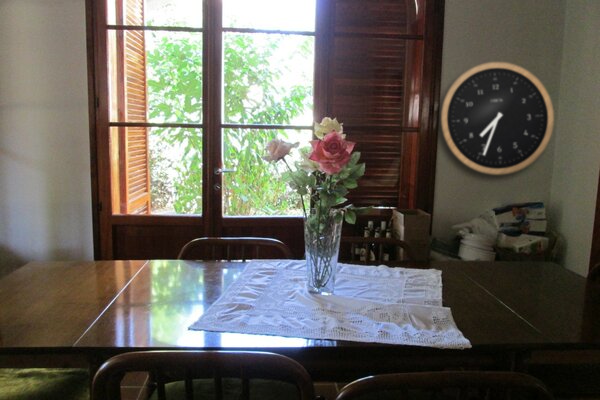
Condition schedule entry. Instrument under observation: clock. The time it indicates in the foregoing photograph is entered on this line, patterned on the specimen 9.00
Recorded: 7.34
